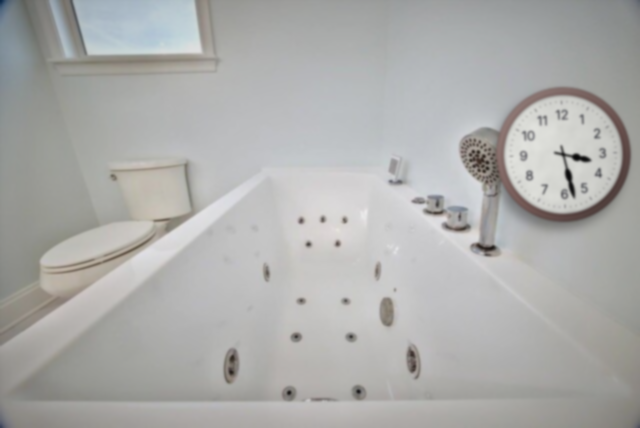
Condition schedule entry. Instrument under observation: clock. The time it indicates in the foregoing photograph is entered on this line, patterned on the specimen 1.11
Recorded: 3.28
